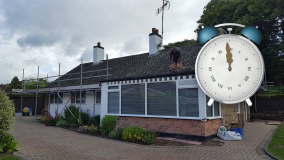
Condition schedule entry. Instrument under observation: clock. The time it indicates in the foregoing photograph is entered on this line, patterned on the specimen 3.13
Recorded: 11.59
